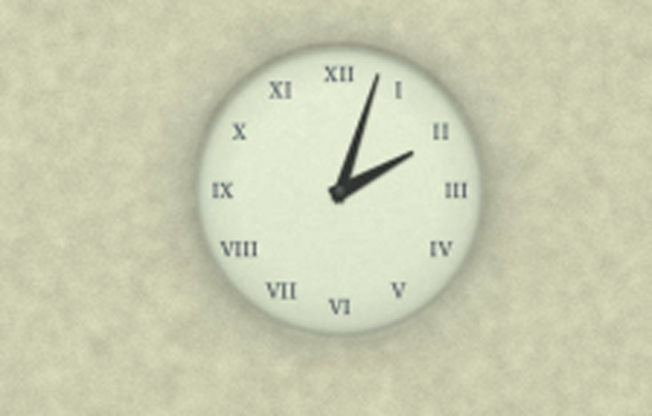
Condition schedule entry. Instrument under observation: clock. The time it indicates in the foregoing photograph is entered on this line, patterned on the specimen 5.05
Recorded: 2.03
